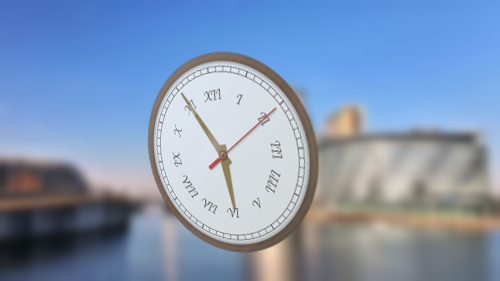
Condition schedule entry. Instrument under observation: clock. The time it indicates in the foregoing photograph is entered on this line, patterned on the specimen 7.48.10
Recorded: 5.55.10
